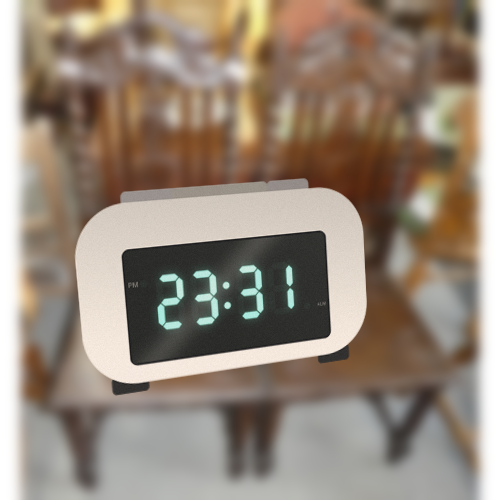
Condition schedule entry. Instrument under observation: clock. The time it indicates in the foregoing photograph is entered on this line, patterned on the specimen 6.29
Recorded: 23.31
